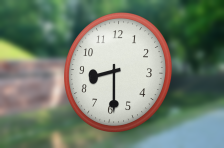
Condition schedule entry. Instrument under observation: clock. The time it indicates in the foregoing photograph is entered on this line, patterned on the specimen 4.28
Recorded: 8.29
